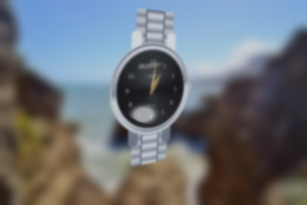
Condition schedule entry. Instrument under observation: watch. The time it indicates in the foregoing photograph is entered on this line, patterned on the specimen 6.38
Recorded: 1.01
